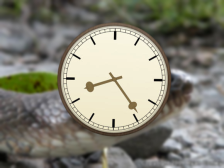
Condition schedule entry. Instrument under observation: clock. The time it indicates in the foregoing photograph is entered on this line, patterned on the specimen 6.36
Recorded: 8.24
